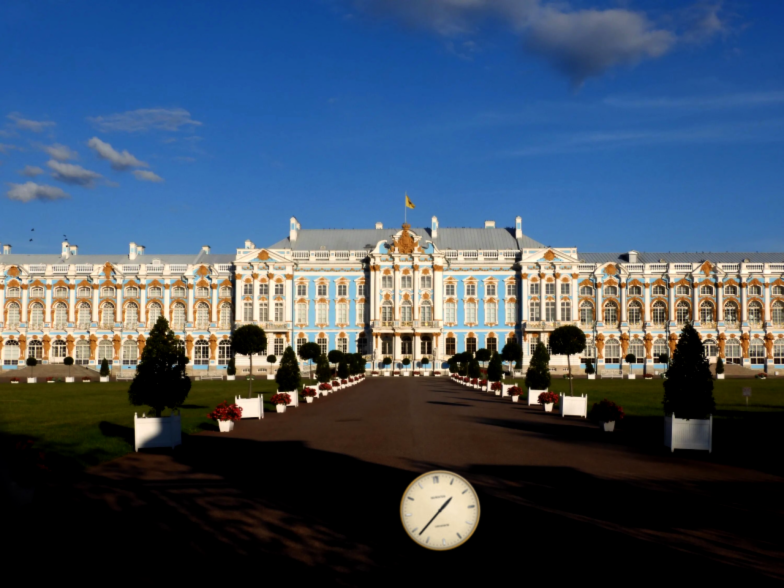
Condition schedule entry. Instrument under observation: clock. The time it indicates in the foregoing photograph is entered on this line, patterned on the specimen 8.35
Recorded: 1.38
